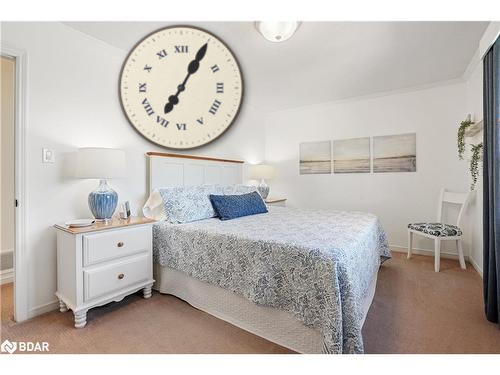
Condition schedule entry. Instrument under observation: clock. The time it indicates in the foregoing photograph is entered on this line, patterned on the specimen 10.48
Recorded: 7.05
